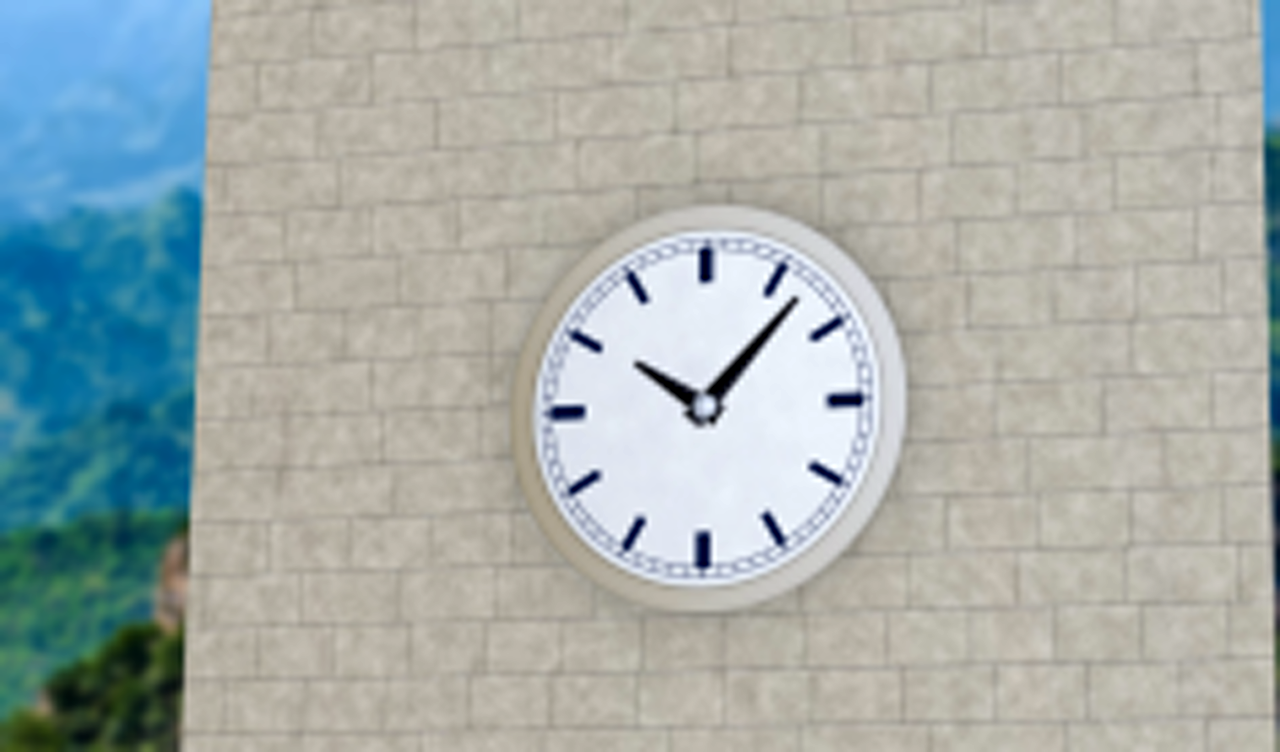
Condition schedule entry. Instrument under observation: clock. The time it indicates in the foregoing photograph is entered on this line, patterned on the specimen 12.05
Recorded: 10.07
